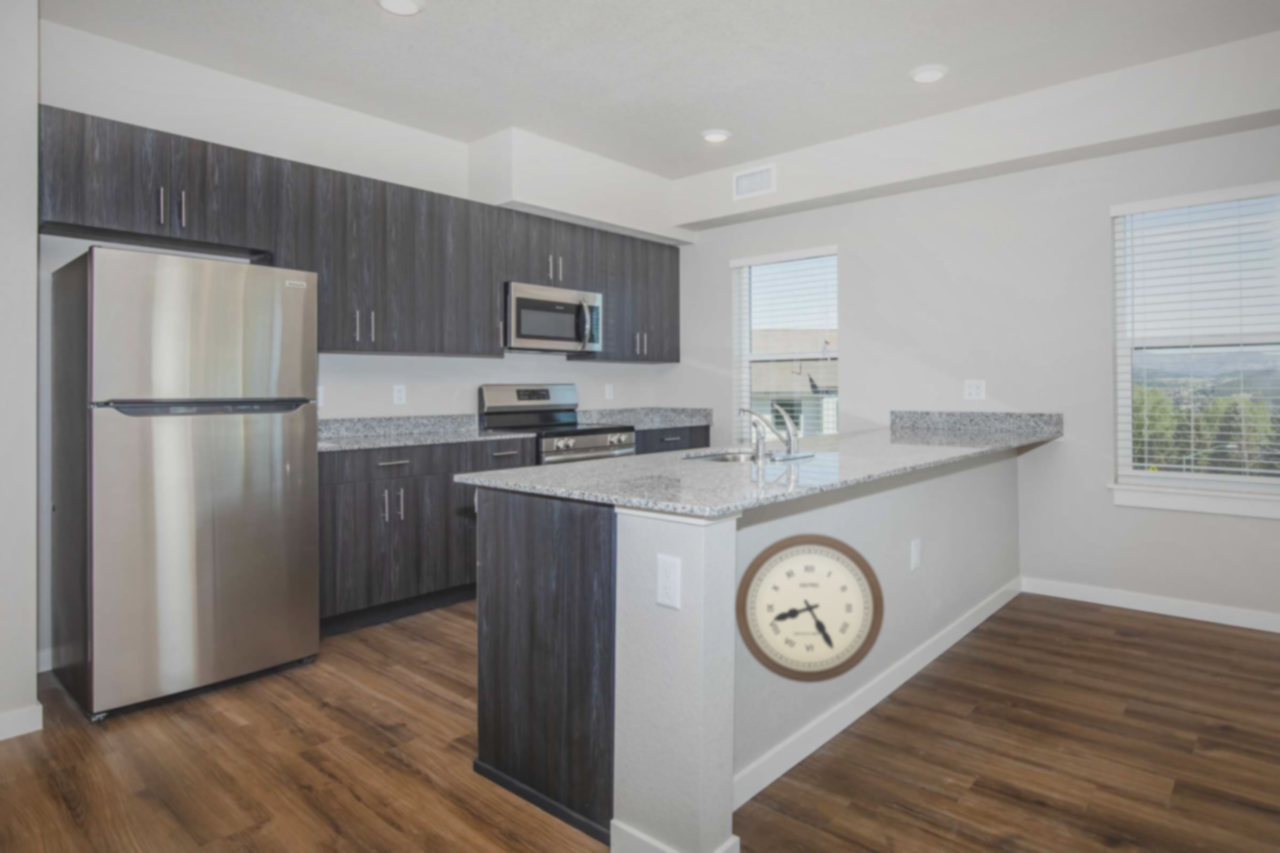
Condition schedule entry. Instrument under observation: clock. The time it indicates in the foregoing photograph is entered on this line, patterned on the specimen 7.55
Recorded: 8.25
